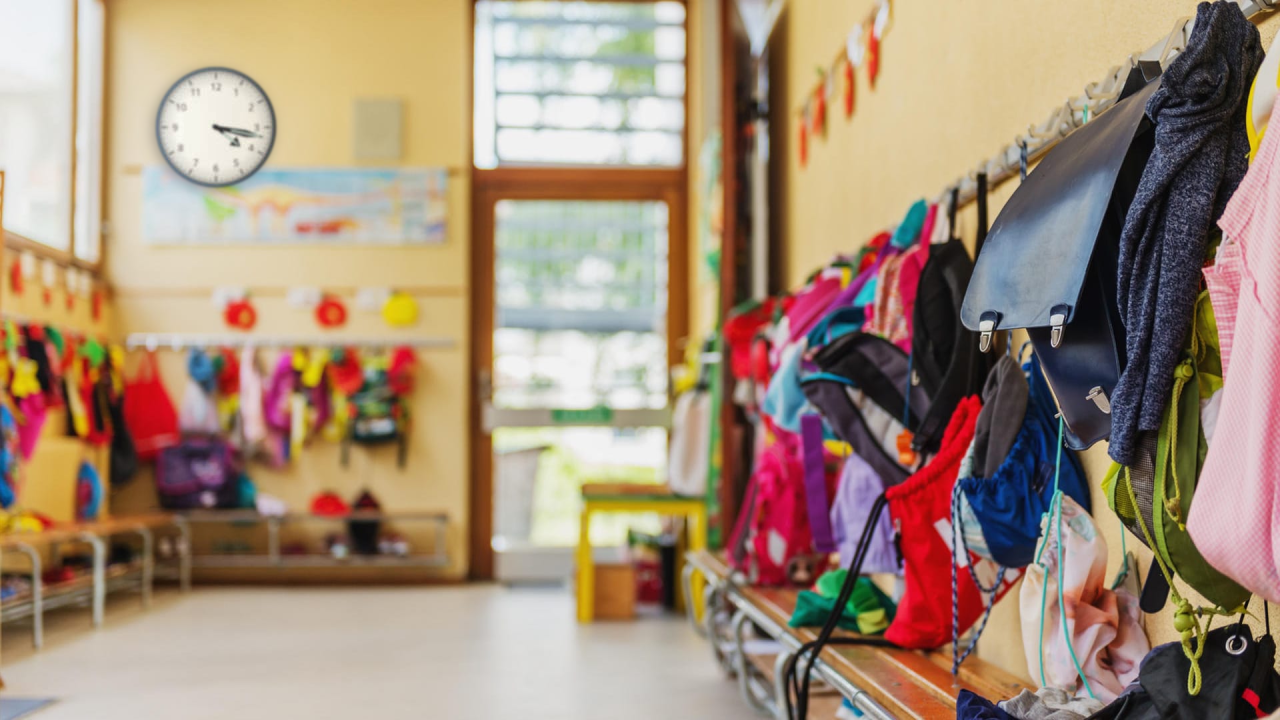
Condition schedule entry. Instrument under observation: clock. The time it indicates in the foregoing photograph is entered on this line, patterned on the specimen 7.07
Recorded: 4.17
